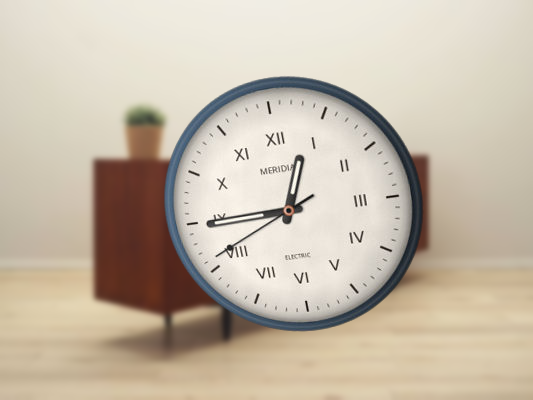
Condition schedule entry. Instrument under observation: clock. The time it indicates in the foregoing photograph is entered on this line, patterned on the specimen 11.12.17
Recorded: 12.44.41
